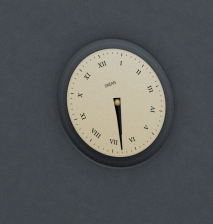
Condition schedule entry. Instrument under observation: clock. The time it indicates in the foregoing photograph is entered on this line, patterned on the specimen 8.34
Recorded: 6.33
